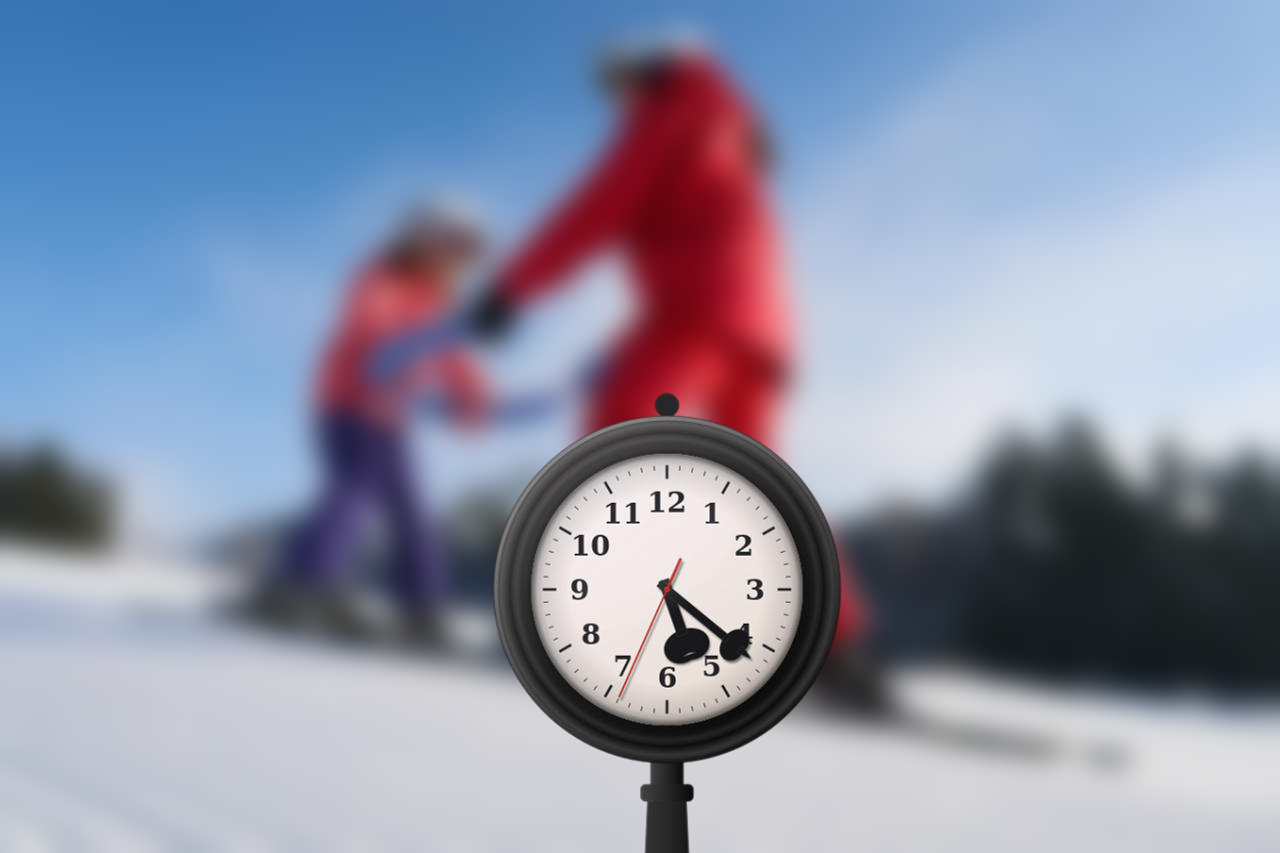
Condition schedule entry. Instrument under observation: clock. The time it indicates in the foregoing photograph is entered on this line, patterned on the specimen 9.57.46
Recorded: 5.21.34
